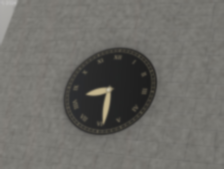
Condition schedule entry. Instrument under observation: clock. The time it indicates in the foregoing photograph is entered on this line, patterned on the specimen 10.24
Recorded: 8.29
